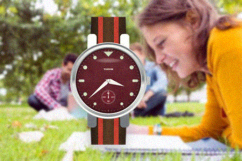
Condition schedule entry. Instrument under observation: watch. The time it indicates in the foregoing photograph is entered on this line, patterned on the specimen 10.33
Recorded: 3.38
